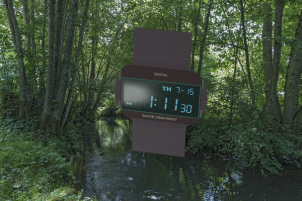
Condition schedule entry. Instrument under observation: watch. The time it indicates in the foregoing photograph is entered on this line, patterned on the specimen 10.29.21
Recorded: 1.11.30
